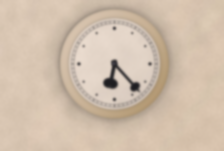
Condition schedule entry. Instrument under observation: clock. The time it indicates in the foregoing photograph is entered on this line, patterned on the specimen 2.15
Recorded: 6.23
